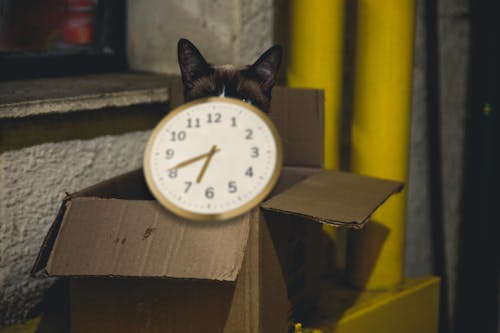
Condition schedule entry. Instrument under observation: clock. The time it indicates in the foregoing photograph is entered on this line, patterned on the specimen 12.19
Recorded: 6.41
